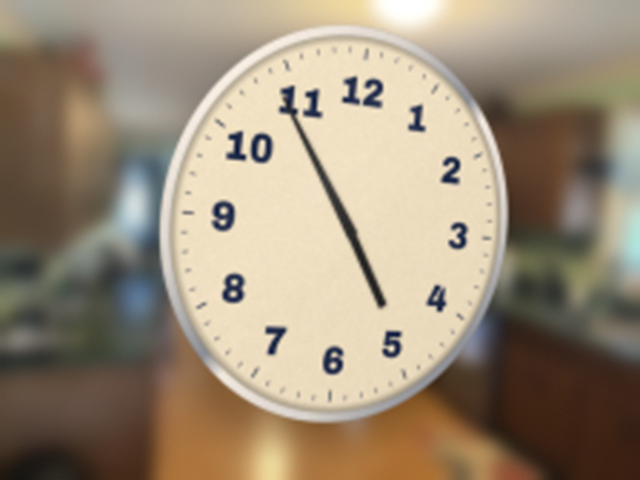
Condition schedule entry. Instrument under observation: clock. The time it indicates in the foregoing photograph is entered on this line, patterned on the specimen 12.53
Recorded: 4.54
